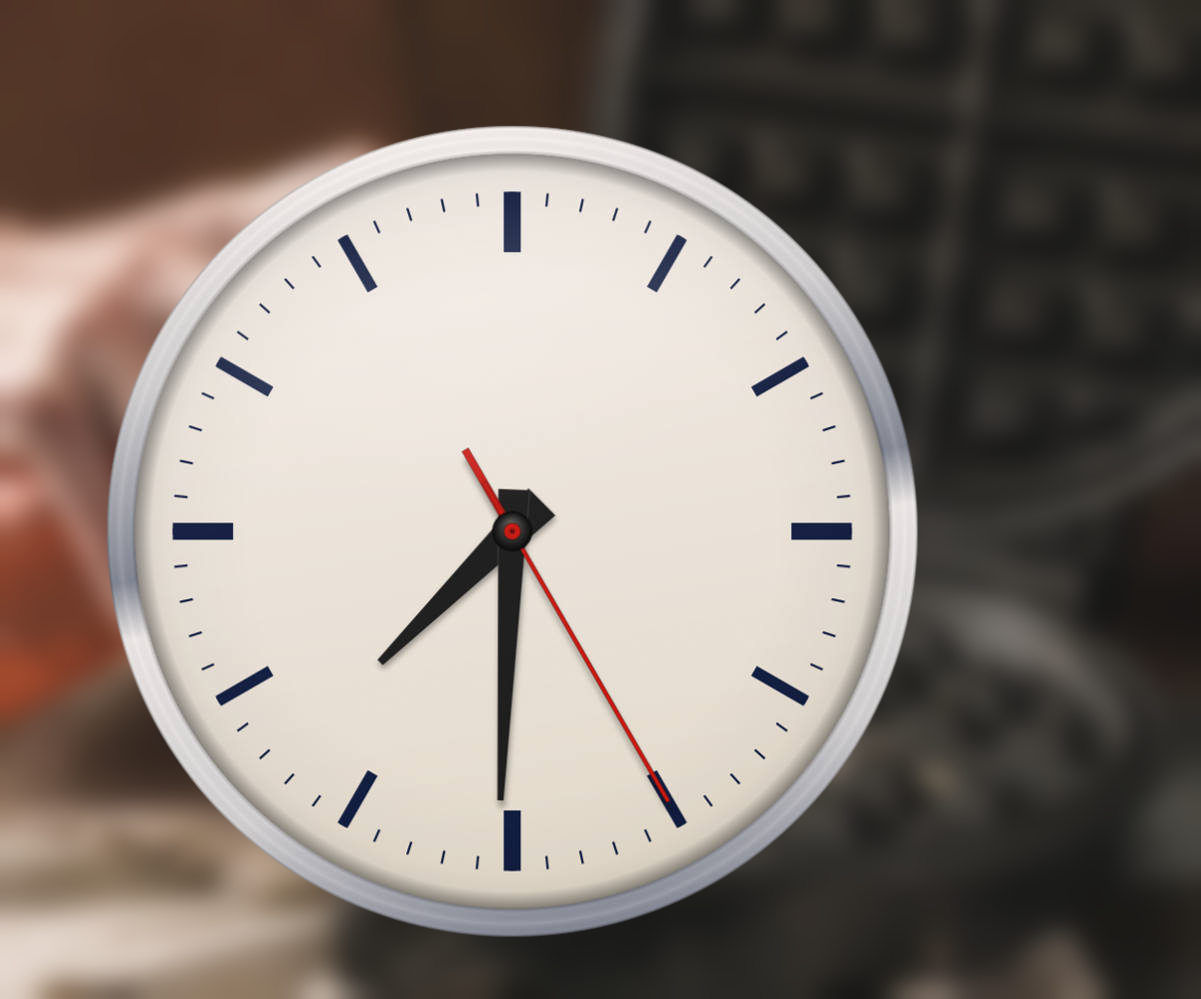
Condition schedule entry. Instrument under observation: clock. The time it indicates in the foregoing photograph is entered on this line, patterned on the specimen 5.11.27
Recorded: 7.30.25
